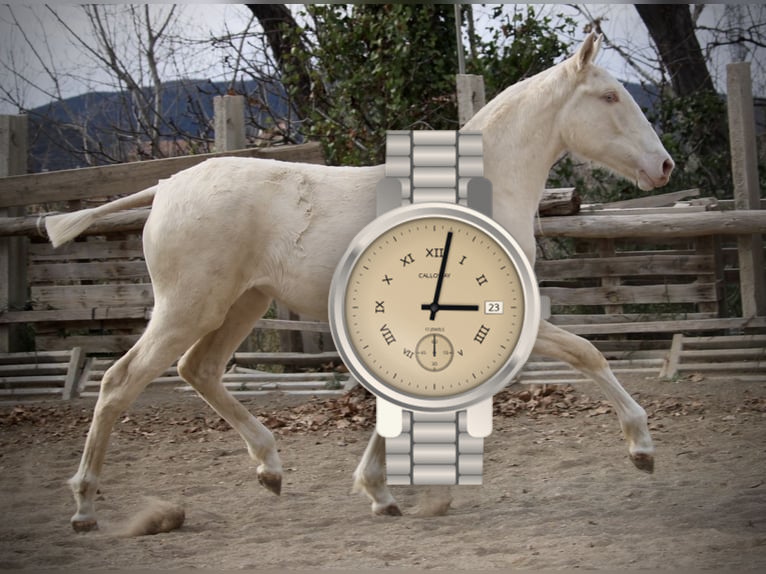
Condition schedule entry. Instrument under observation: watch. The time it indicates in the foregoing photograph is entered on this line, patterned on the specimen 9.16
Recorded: 3.02
